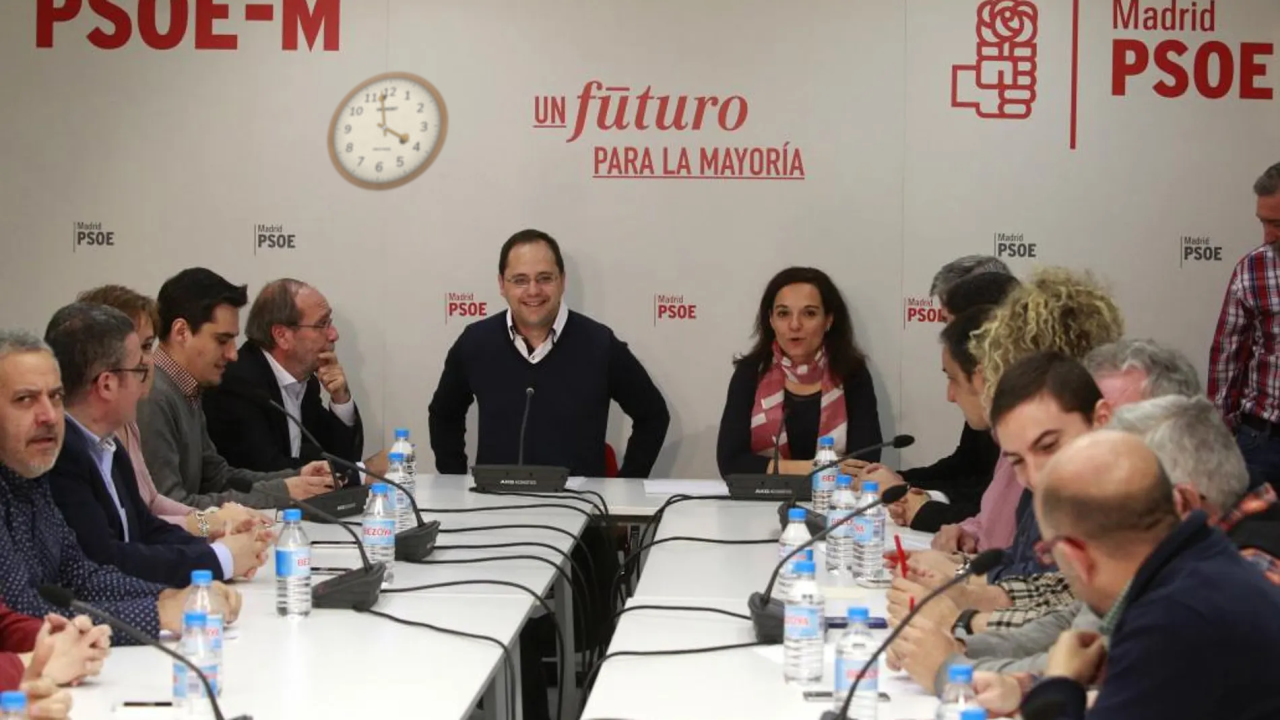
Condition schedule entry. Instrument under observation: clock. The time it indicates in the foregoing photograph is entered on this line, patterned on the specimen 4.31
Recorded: 3.58
